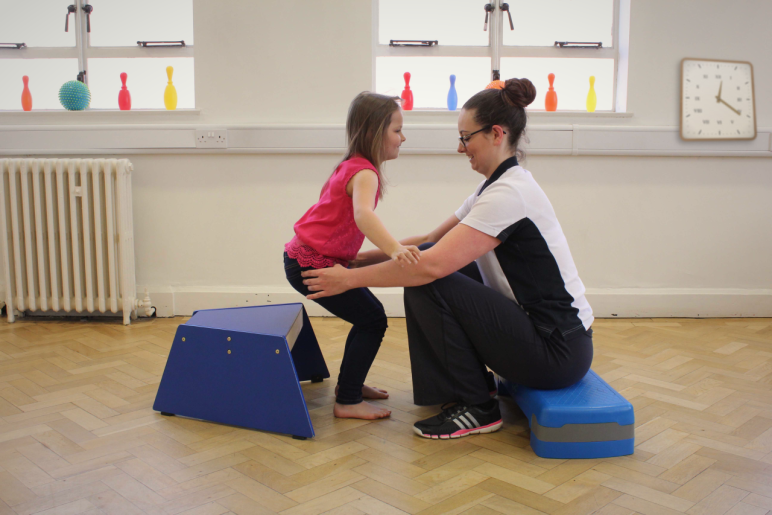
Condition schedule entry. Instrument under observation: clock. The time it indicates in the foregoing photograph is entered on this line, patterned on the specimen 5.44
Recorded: 12.21
